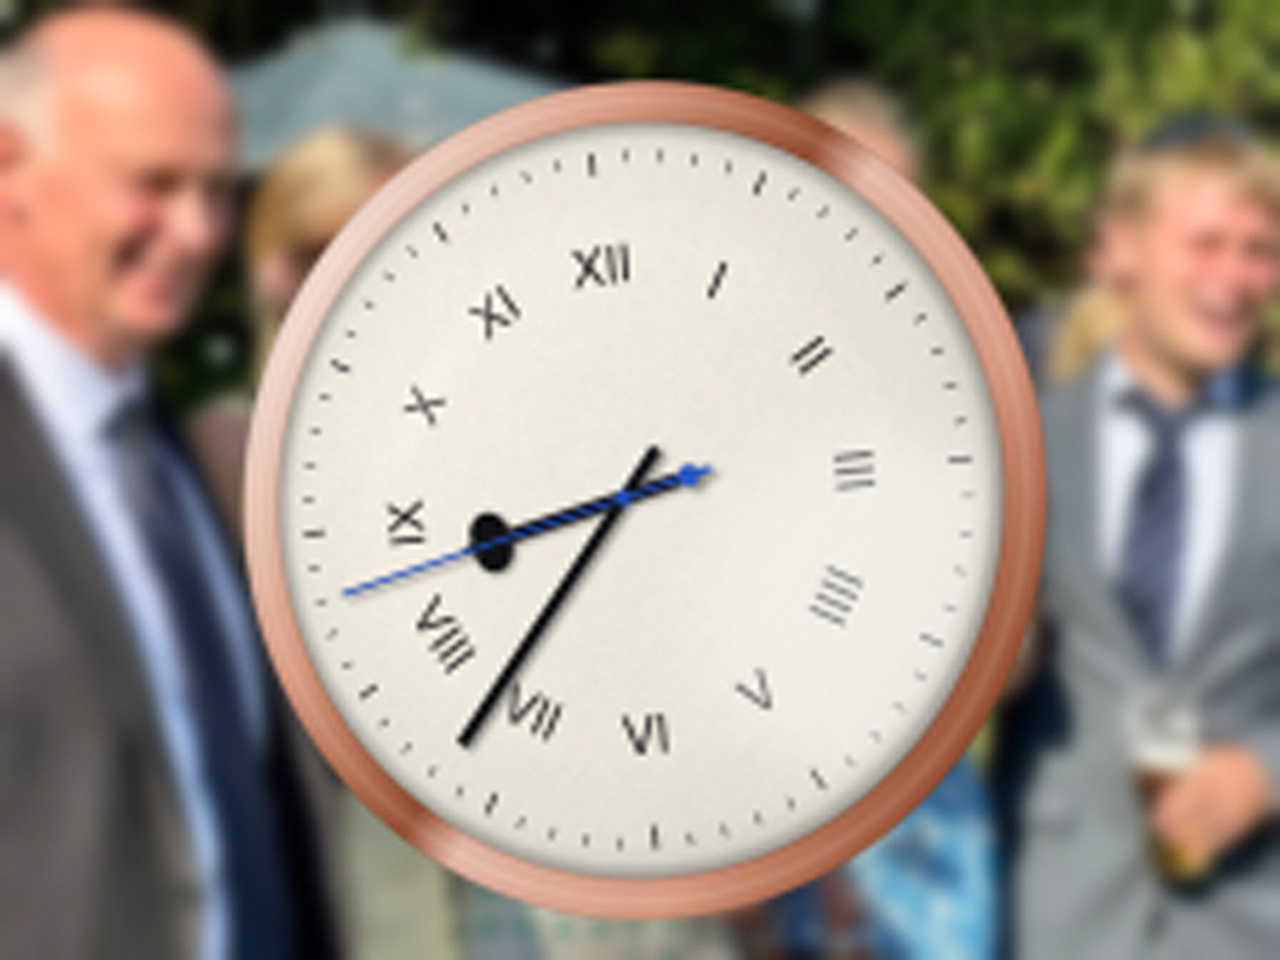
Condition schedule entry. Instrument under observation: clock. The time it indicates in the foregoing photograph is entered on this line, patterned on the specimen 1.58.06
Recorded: 8.36.43
